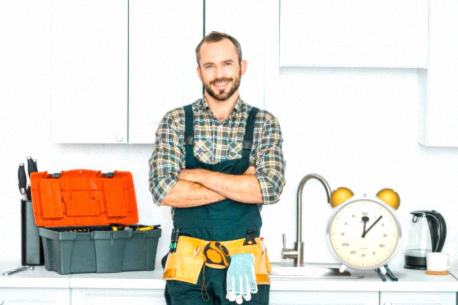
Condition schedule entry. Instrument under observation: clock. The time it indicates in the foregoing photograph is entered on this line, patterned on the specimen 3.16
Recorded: 12.07
